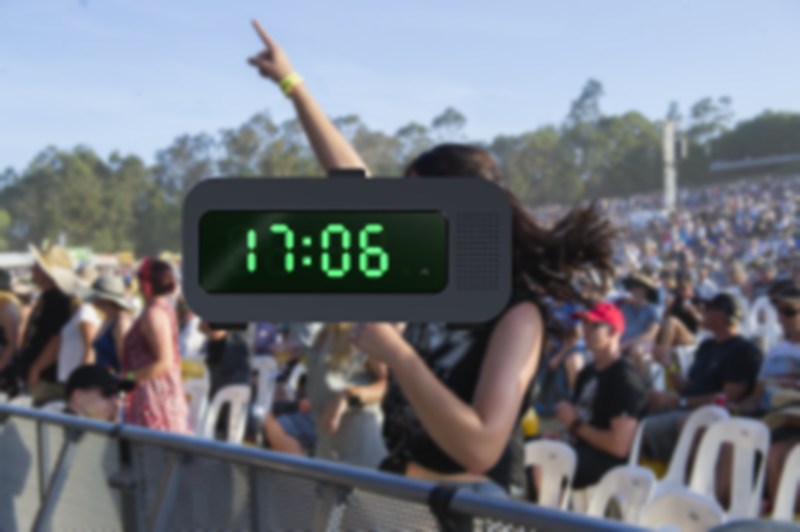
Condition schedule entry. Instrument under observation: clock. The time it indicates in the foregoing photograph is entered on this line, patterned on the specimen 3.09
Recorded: 17.06
